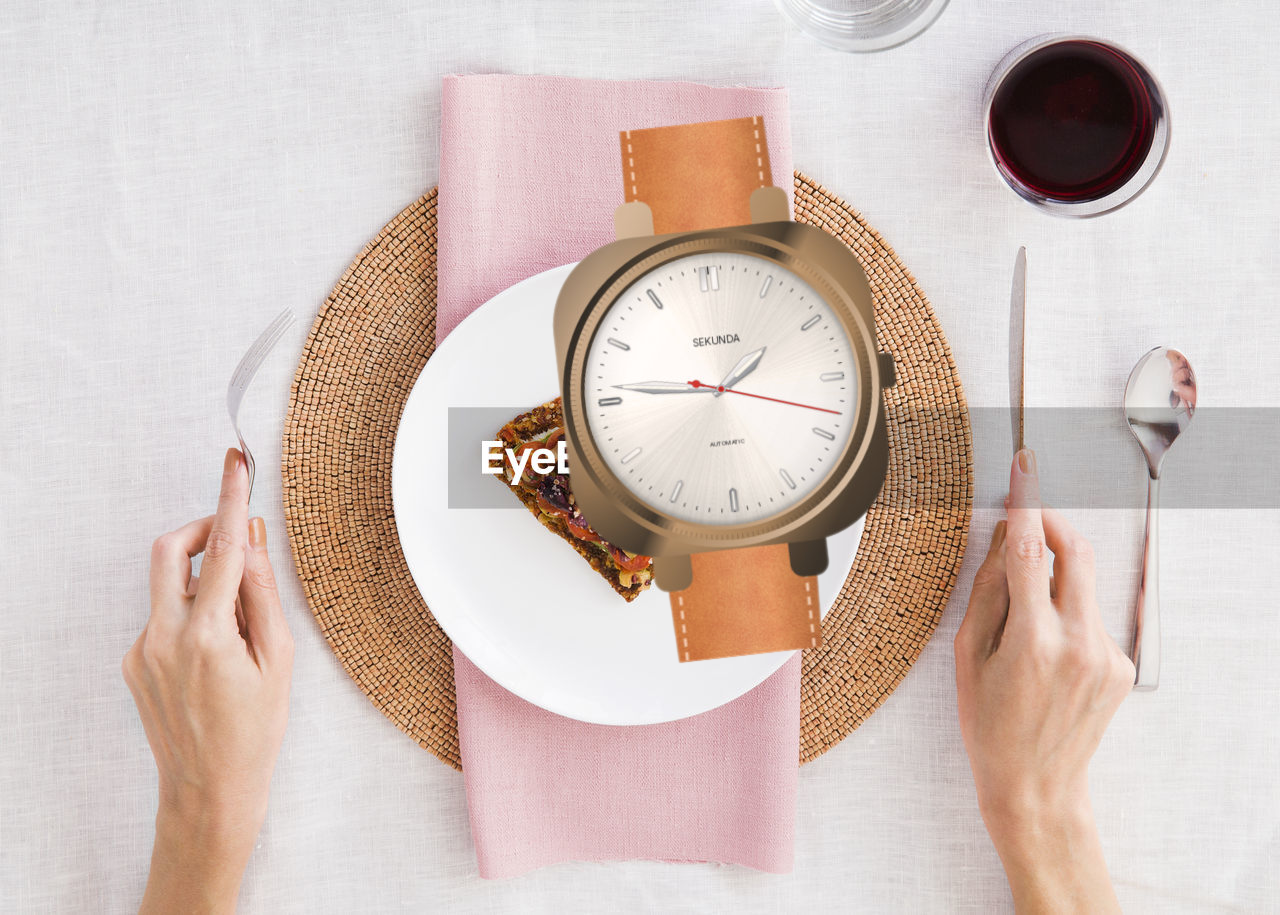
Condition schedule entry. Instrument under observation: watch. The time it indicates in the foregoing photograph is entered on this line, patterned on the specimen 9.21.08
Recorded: 1.46.18
